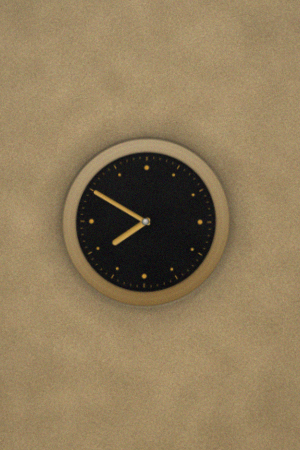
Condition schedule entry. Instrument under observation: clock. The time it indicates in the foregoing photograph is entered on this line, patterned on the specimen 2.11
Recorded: 7.50
